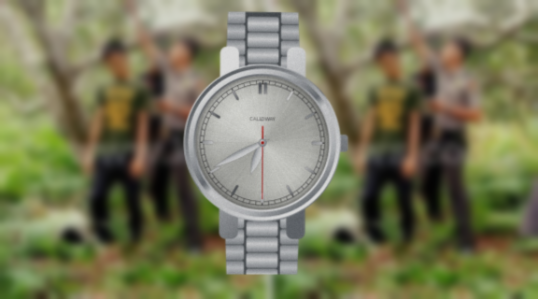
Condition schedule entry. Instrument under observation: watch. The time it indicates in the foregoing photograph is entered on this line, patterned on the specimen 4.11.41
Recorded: 6.40.30
